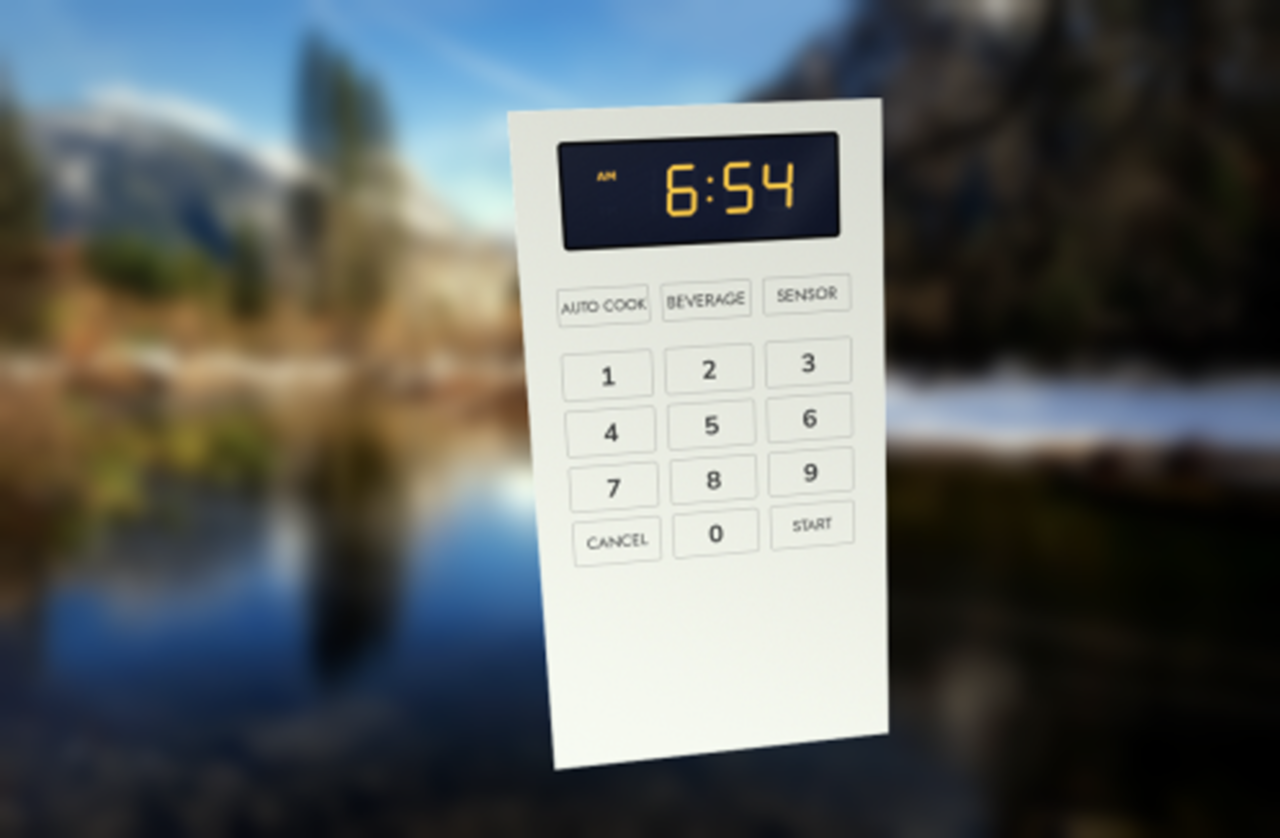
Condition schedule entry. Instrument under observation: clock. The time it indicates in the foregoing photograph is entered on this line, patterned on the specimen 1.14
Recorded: 6.54
